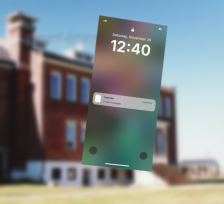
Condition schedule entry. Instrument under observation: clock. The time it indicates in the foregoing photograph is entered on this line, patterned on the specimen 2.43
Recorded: 12.40
